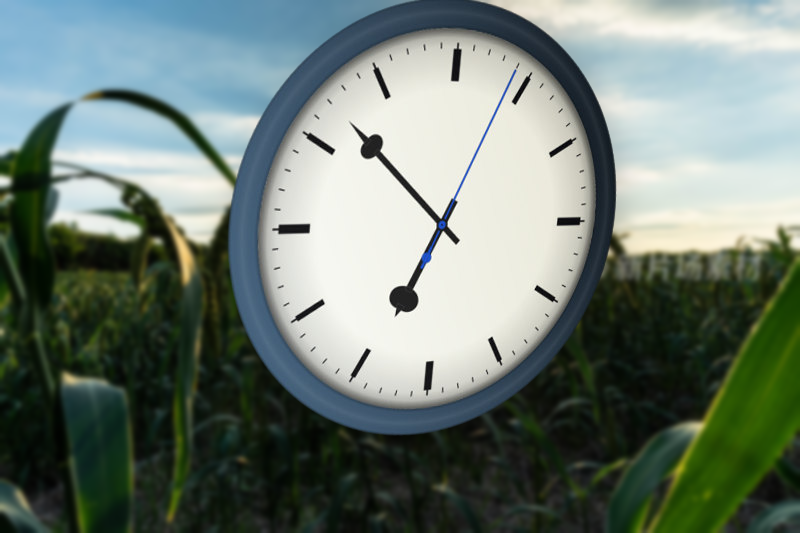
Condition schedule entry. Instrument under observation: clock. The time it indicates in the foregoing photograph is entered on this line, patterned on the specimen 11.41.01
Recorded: 6.52.04
